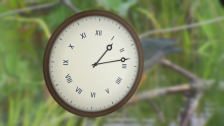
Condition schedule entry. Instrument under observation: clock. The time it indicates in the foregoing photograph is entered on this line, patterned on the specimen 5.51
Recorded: 1.13
